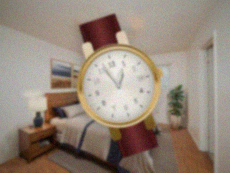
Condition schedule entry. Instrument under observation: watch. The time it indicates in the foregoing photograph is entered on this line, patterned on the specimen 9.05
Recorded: 12.57
